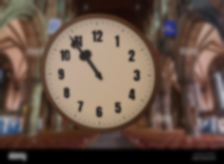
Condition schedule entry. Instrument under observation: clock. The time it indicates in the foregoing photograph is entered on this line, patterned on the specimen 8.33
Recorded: 10.54
